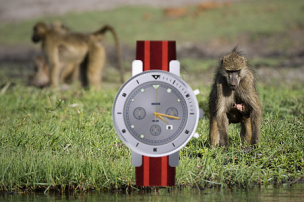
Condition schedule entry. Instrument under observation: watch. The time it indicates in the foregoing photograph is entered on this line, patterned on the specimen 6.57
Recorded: 4.17
